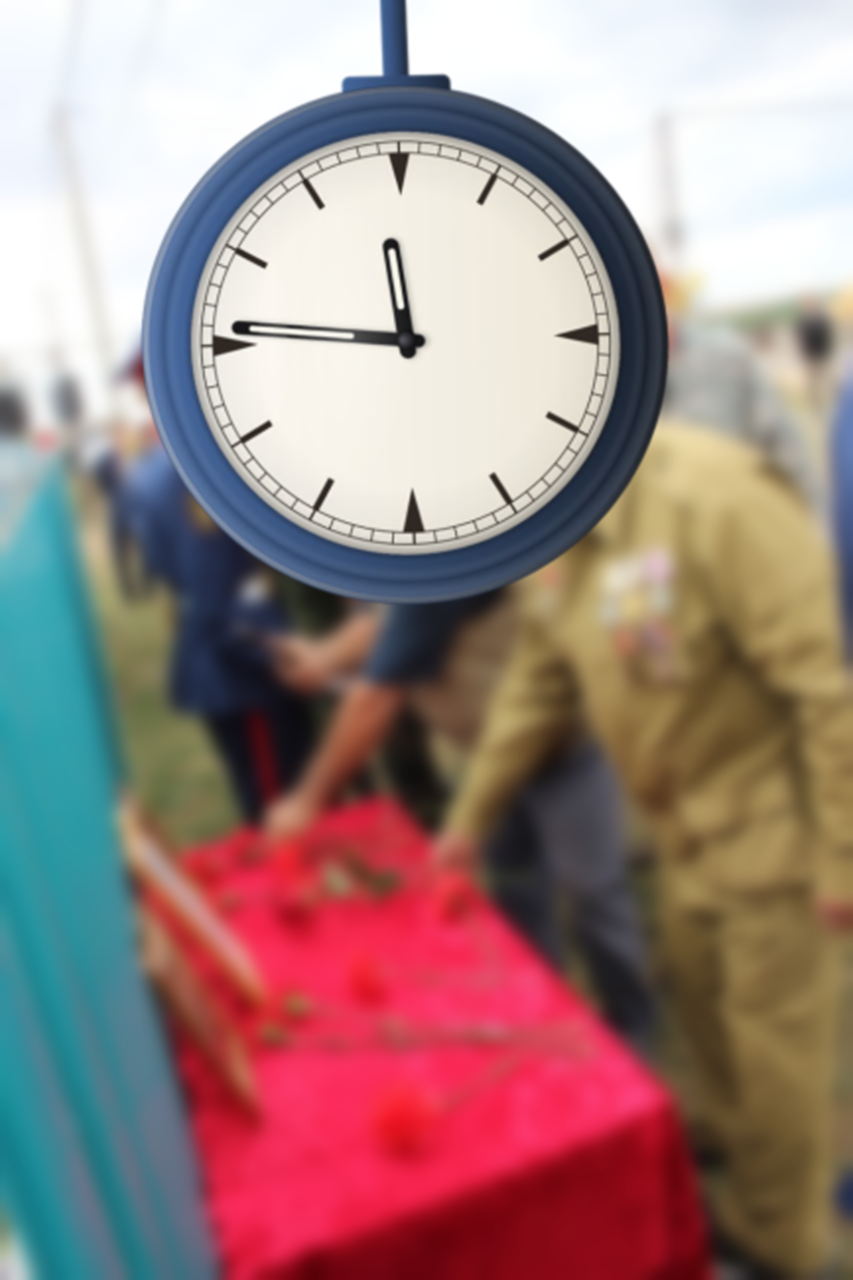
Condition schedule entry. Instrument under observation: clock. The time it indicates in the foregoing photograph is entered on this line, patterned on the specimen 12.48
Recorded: 11.46
